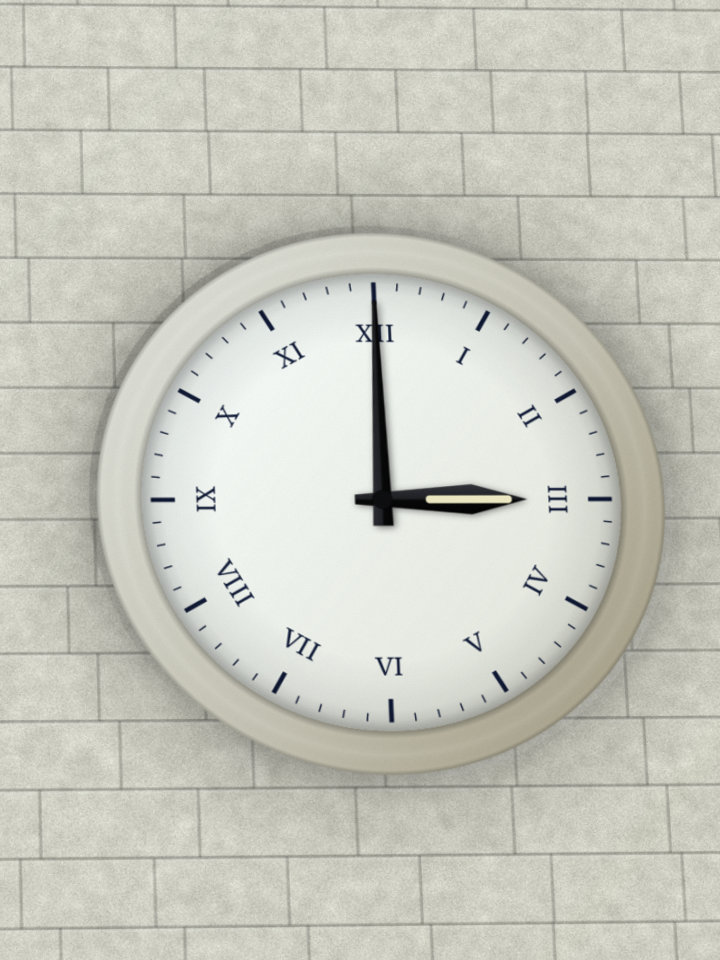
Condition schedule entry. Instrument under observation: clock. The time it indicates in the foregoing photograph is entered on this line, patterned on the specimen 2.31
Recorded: 3.00
